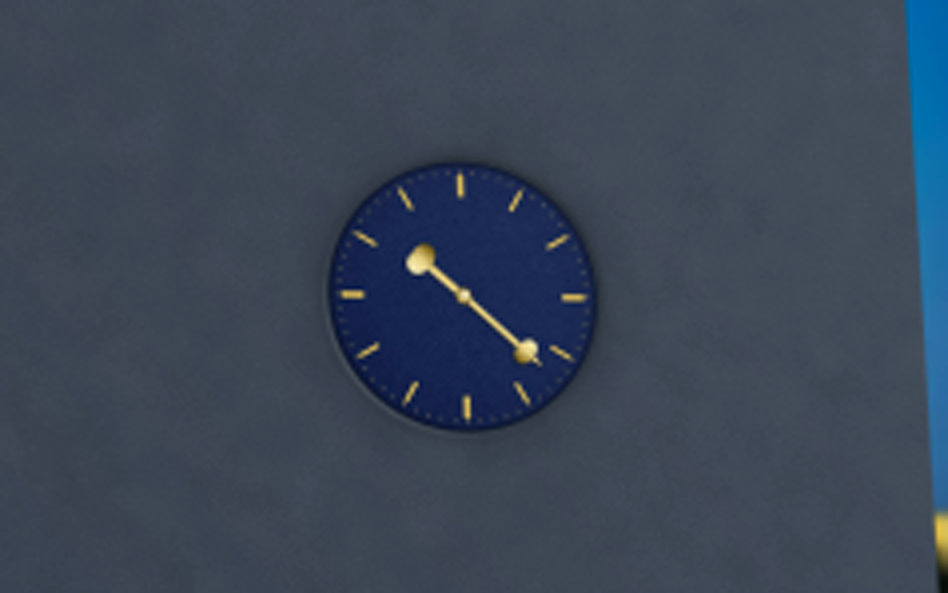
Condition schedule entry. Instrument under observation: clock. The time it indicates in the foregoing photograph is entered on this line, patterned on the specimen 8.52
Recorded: 10.22
